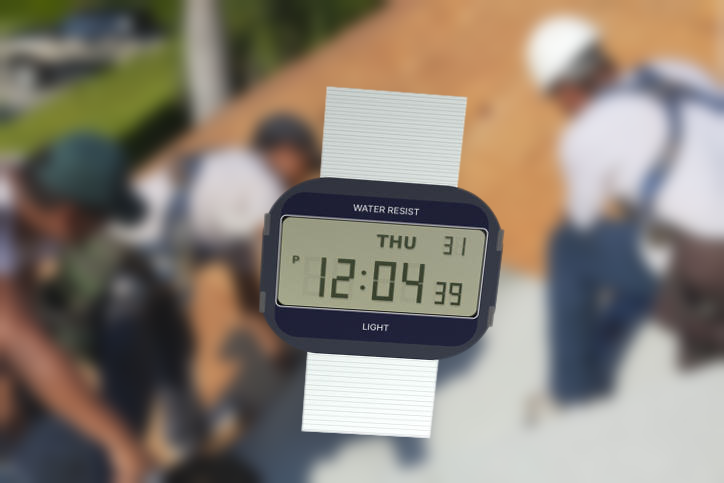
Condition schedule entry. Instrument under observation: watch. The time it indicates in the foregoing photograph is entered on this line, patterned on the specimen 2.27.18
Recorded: 12.04.39
